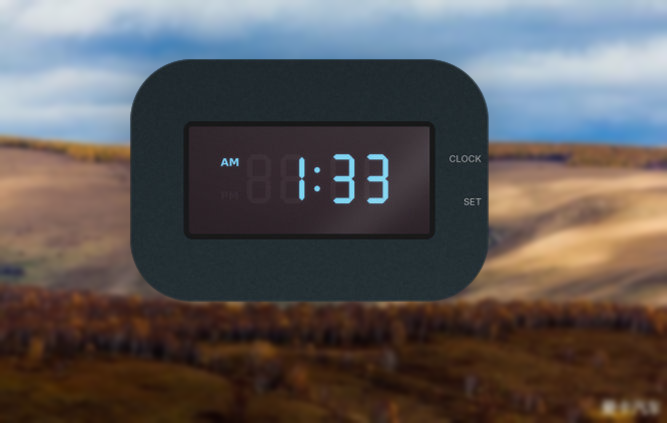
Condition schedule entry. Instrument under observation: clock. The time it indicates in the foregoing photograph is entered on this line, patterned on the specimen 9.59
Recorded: 1.33
